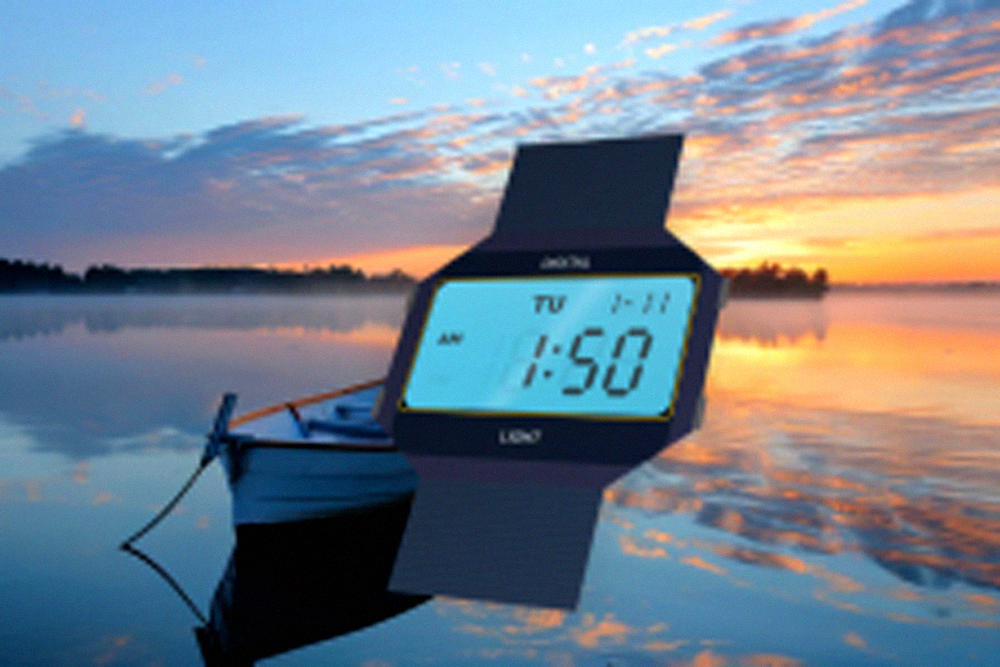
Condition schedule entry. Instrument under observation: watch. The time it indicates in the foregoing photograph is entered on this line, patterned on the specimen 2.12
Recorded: 1.50
